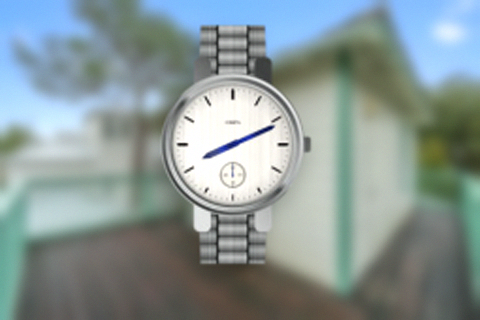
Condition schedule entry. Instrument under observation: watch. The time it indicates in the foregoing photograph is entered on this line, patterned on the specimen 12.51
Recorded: 8.11
